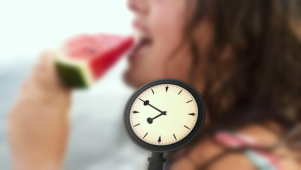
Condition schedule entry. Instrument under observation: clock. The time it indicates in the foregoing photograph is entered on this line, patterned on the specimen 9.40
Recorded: 7.50
